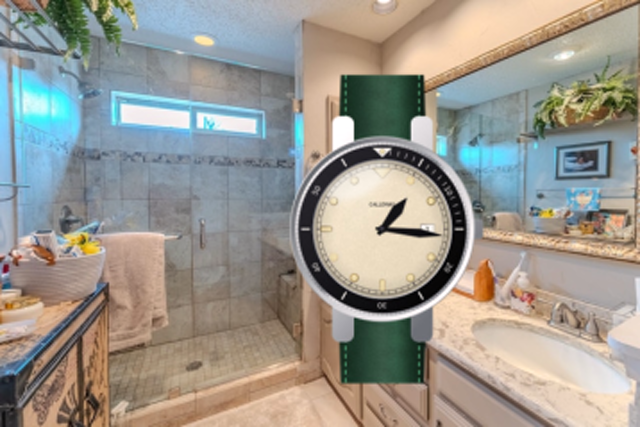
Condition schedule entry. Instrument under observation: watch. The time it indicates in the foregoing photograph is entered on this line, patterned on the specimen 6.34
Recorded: 1.16
